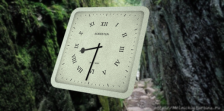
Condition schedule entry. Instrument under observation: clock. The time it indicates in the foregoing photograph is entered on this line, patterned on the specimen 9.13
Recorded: 8.31
